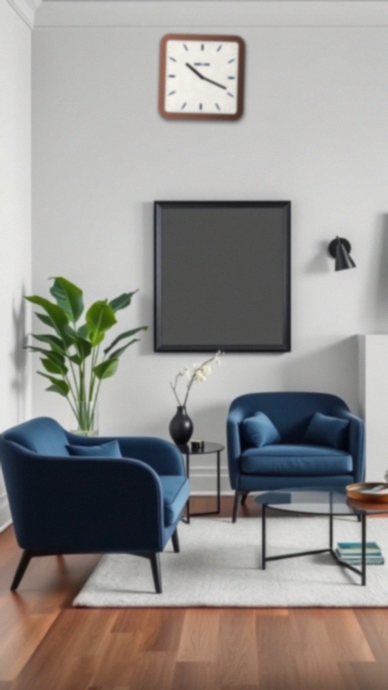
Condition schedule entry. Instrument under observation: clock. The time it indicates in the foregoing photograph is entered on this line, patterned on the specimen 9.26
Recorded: 10.19
